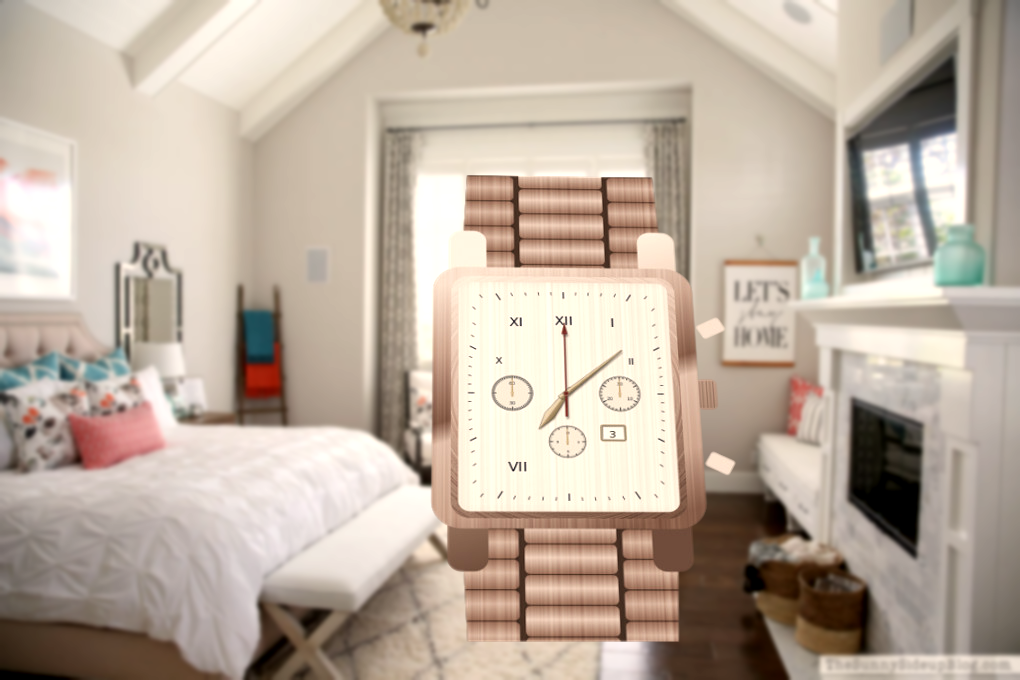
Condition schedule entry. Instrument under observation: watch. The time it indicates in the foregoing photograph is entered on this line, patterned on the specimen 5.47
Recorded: 7.08
